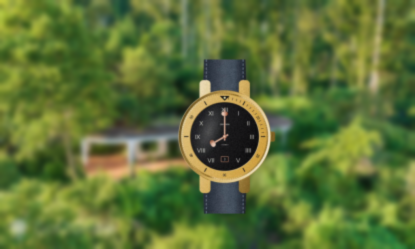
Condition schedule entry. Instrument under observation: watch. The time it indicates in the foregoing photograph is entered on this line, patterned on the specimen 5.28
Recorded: 8.00
